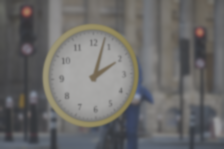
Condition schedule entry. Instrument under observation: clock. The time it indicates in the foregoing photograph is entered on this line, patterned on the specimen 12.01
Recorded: 2.03
